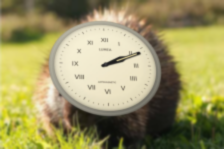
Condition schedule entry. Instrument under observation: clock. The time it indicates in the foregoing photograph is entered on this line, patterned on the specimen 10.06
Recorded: 2.11
